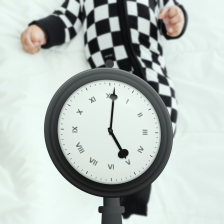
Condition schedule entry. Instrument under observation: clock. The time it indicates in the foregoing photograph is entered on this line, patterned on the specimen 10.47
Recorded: 5.01
